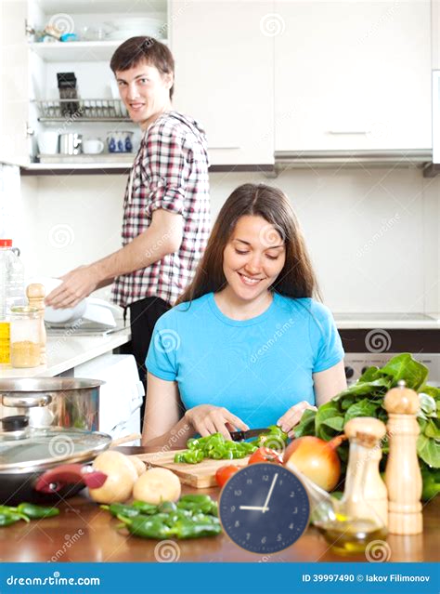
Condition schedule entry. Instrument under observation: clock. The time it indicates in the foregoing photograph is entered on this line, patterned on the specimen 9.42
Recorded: 9.03
